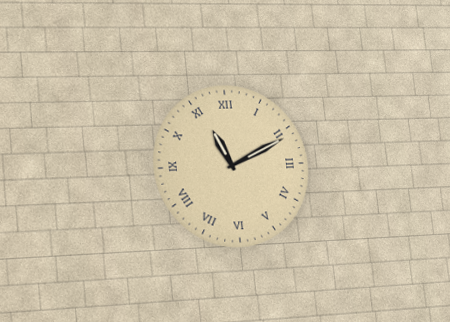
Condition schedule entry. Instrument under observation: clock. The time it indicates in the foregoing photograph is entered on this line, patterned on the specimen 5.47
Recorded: 11.11
